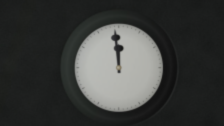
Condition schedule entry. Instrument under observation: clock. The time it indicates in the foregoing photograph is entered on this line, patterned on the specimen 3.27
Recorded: 11.59
